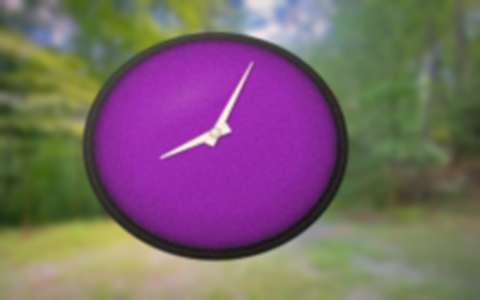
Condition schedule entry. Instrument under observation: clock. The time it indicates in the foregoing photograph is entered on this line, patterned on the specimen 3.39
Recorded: 8.04
